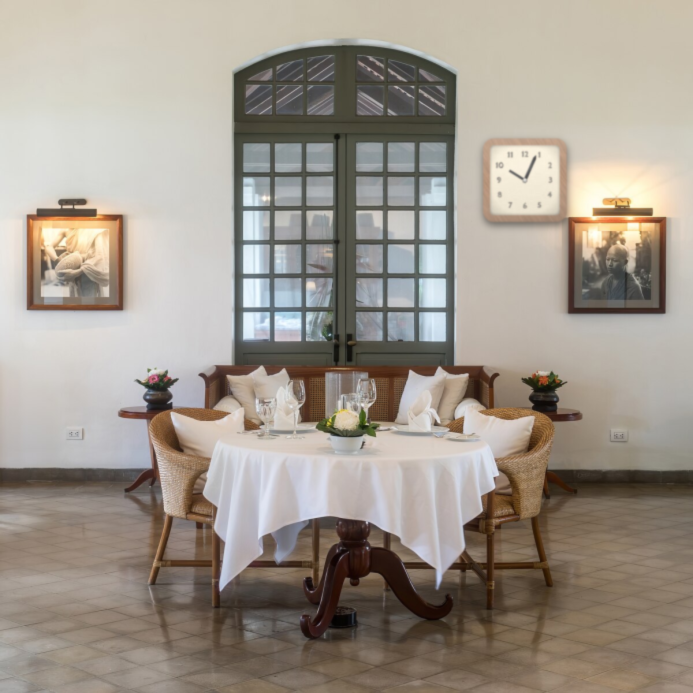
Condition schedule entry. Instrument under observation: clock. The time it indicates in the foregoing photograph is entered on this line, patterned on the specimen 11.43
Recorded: 10.04
